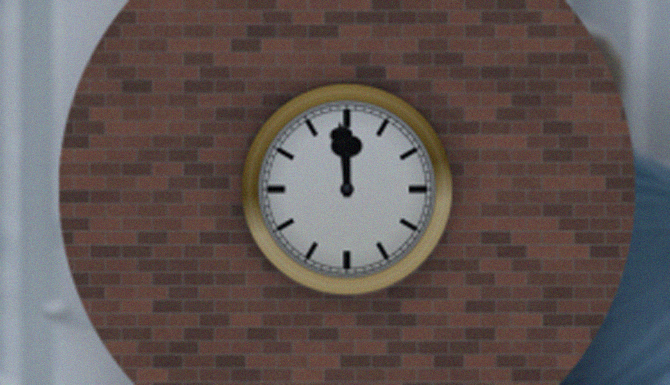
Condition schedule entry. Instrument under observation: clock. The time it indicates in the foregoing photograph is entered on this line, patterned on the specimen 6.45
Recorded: 11.59
